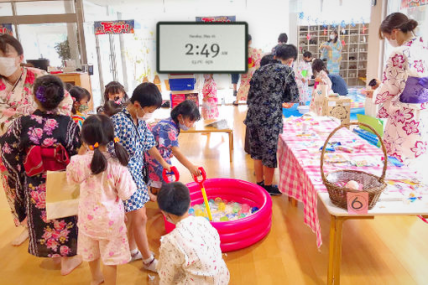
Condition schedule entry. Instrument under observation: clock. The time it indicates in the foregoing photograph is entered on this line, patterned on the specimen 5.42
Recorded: 2.49
